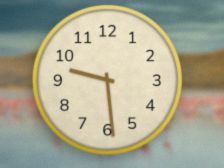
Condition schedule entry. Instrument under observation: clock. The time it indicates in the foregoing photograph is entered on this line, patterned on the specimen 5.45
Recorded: 9.29
